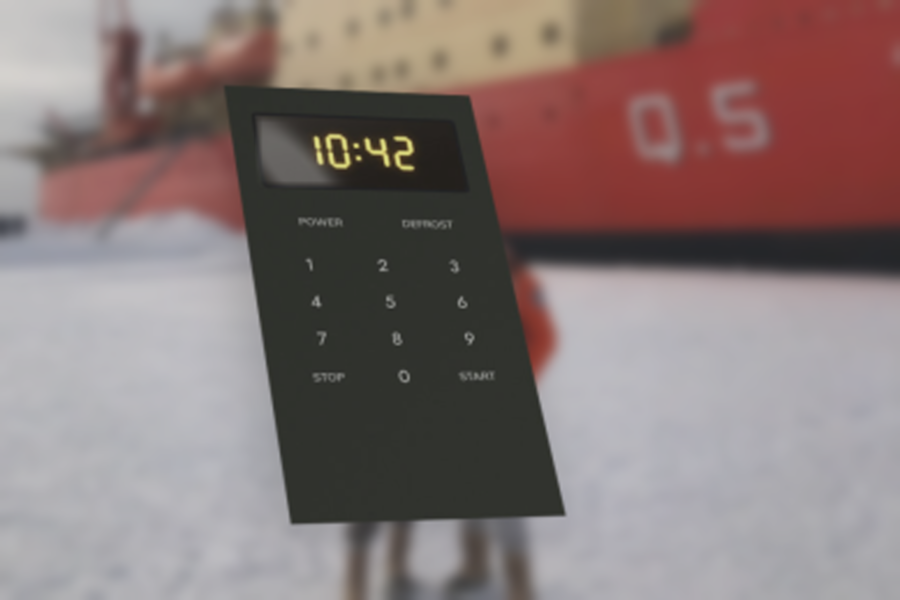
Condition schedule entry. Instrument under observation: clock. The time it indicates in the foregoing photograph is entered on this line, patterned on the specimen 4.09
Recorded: 10.42
